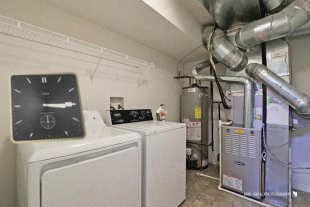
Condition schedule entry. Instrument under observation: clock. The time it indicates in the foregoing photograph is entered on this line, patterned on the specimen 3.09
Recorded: 3.15
